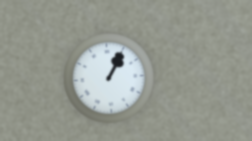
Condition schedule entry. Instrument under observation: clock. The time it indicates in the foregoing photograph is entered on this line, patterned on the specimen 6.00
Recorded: 1.05
